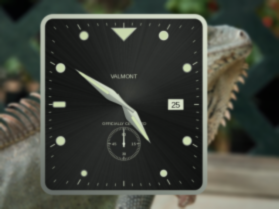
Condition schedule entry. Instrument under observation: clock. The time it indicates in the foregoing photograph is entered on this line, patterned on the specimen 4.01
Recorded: 4.51
